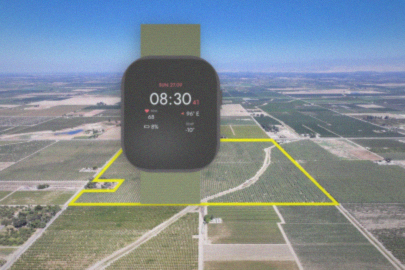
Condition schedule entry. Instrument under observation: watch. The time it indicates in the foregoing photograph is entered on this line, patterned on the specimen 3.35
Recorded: 8.30
